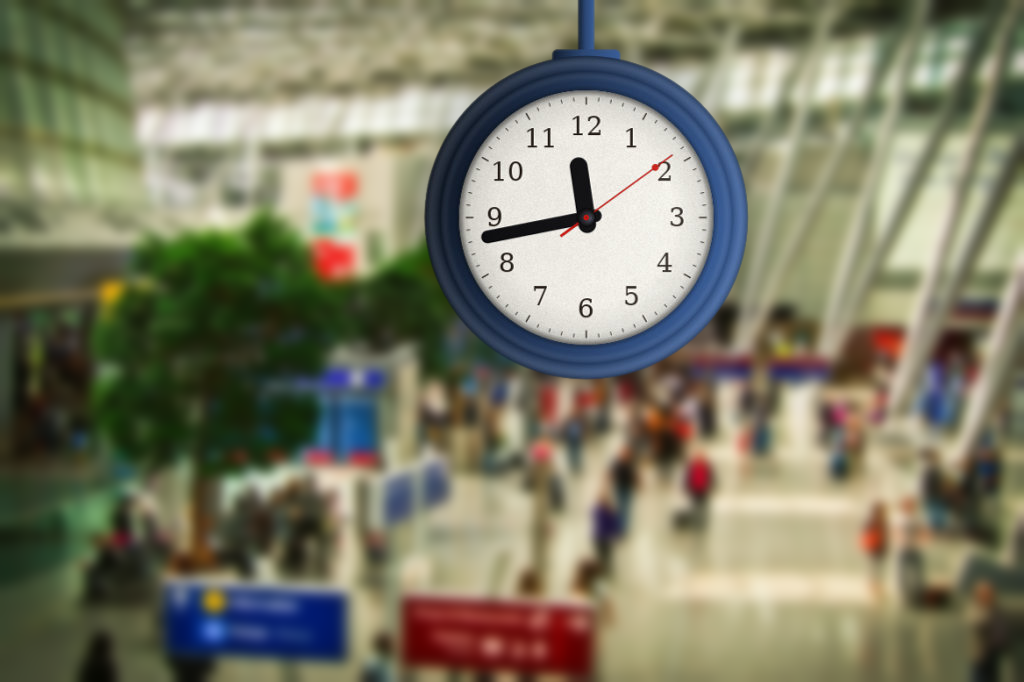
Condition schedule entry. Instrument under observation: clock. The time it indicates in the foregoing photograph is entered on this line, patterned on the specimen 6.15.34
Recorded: 11.43.09
